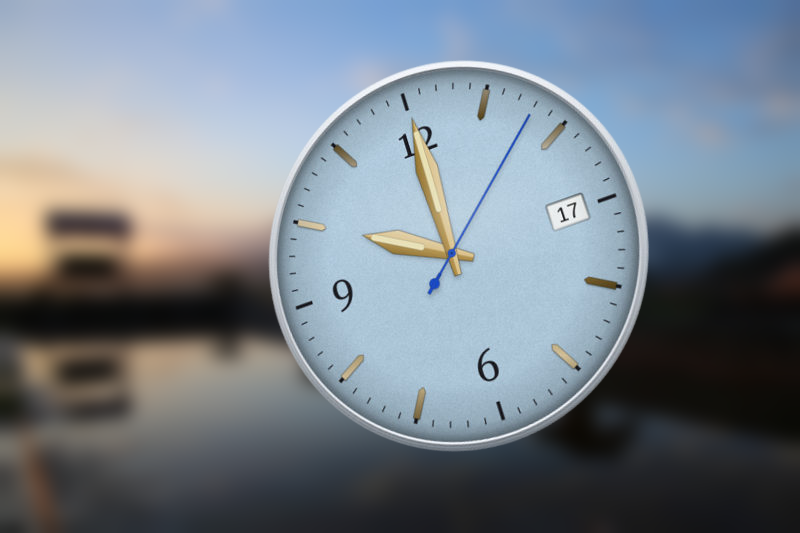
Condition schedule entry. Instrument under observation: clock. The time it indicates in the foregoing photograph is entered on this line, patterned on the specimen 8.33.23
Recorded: 10.00.08
